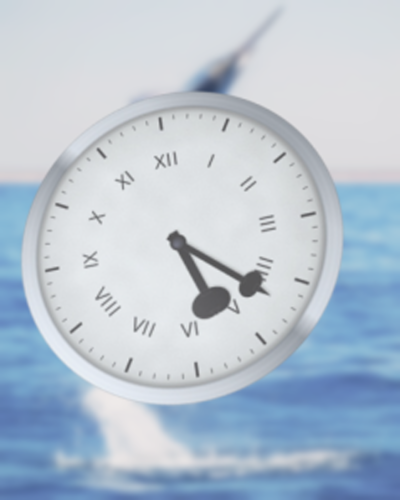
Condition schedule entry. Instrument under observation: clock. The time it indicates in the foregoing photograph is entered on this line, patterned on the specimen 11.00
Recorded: 5.22
